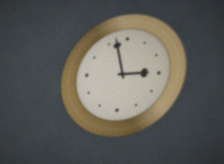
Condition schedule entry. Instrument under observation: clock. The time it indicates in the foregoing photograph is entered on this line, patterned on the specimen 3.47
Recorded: 2.57
